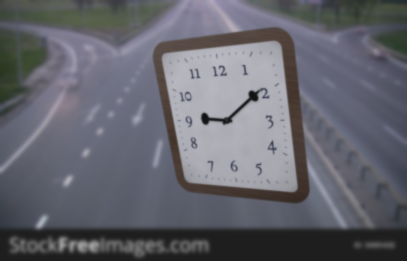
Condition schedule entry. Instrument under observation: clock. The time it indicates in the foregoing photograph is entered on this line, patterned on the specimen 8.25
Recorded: 9.09
